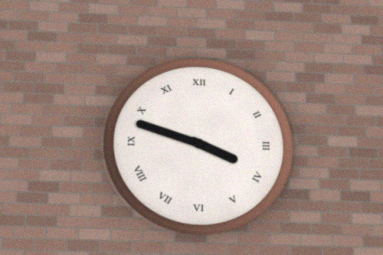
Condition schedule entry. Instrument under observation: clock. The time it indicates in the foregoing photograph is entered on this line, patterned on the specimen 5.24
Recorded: 3.48
